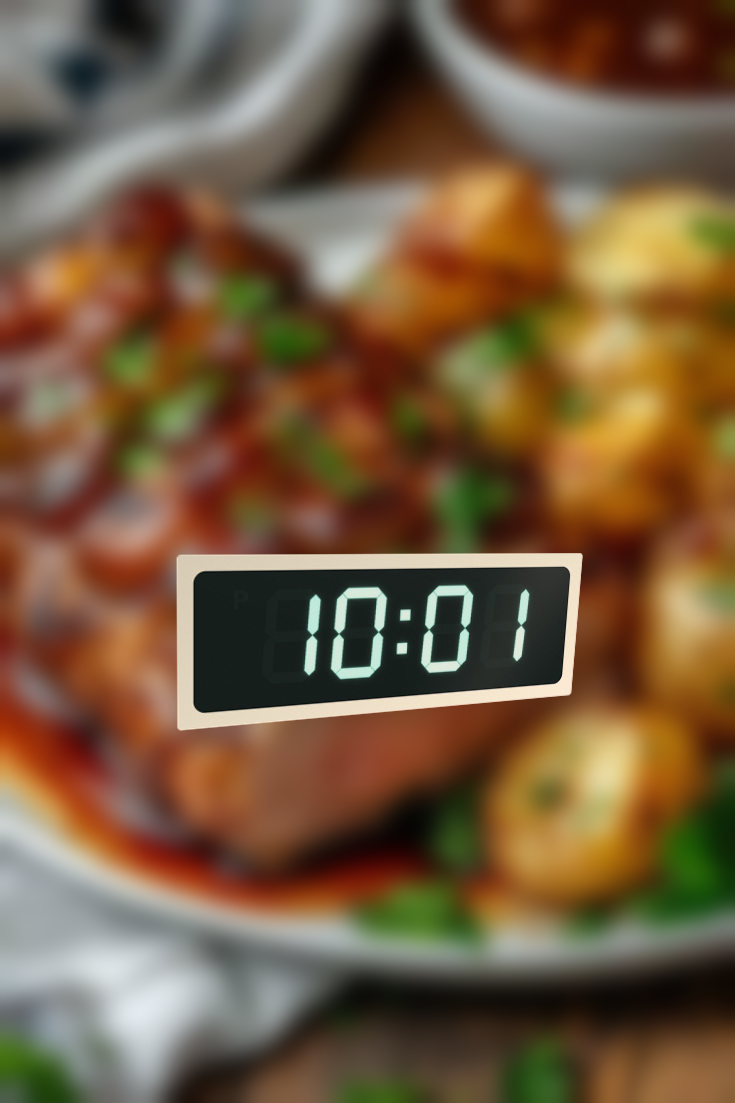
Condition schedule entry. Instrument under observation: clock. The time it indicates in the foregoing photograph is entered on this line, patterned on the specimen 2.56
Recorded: 10.01
